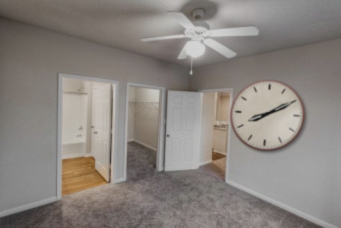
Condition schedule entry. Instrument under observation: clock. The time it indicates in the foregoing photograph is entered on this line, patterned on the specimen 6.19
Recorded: 8.10
